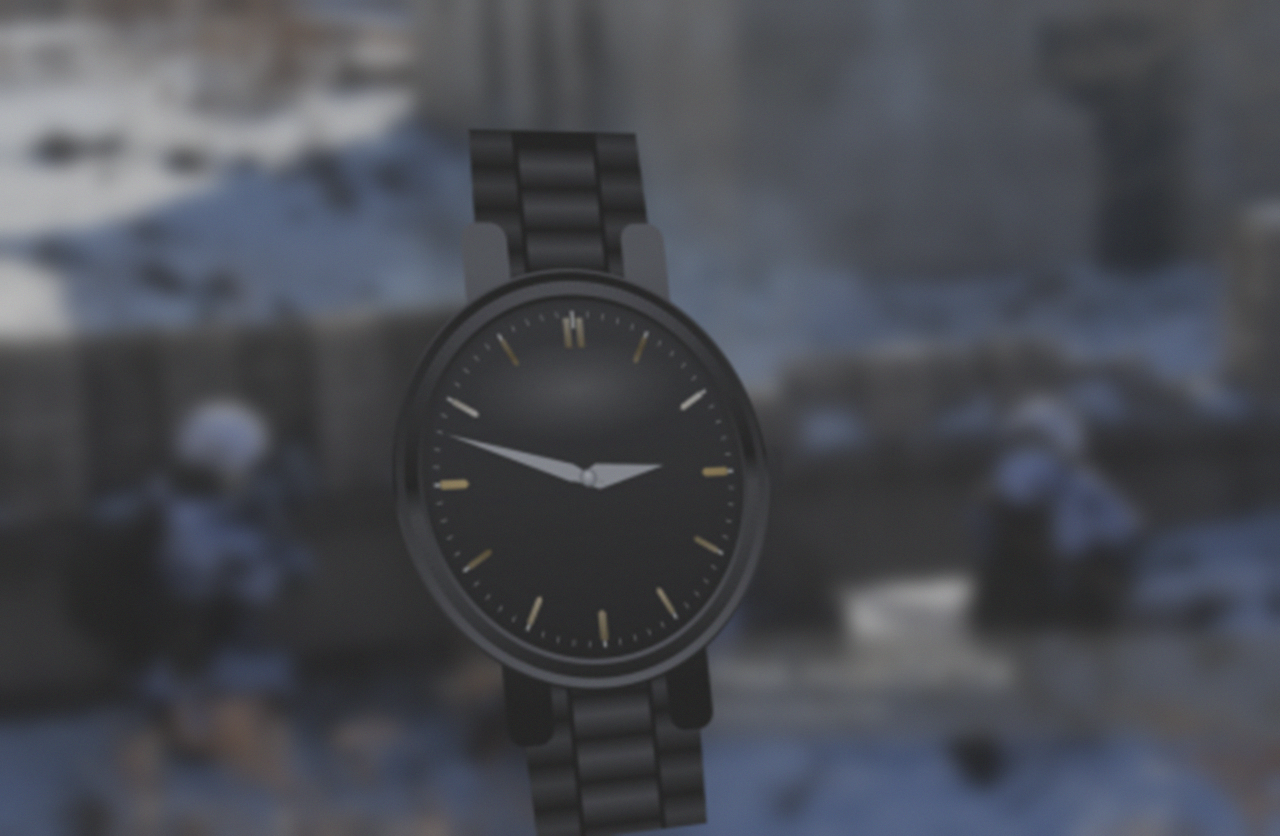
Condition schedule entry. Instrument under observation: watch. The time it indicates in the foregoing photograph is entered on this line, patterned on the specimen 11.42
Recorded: 2.48
